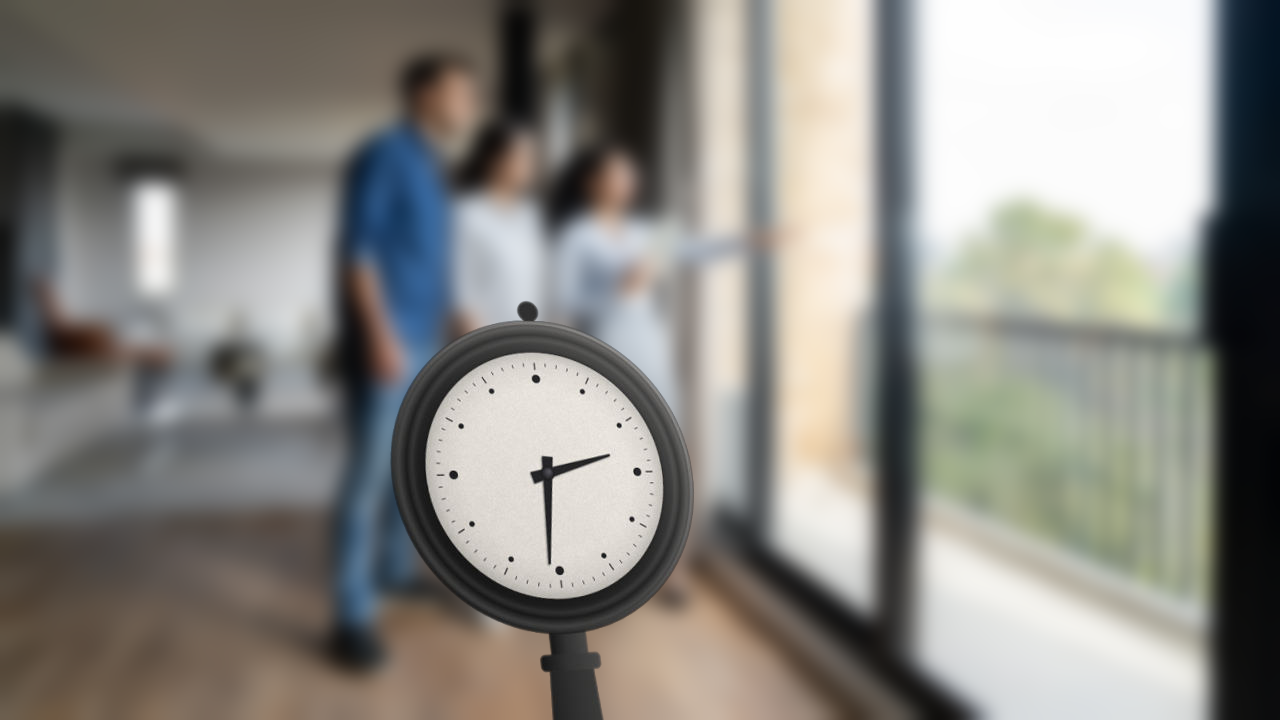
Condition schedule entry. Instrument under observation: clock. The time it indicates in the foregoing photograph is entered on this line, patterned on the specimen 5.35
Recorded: 2.31
